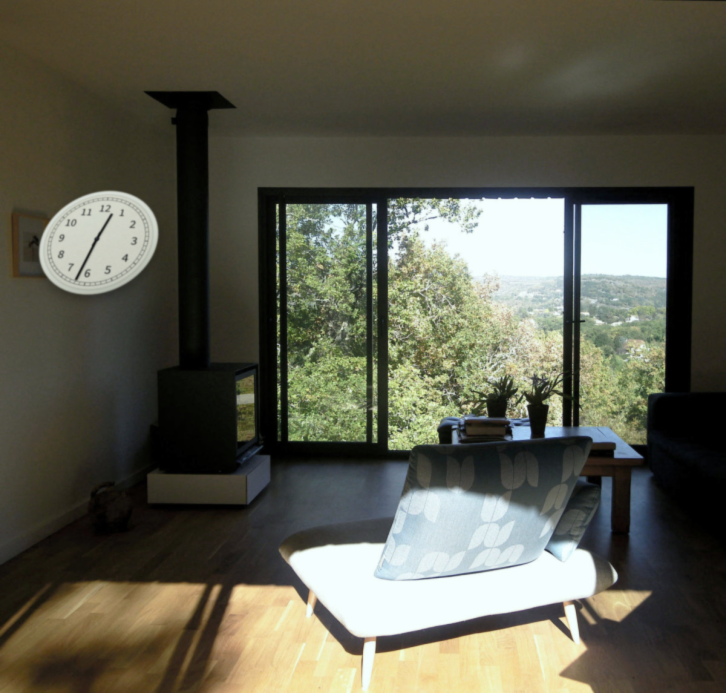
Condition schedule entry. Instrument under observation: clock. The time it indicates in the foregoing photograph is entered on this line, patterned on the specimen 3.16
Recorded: 12.32
